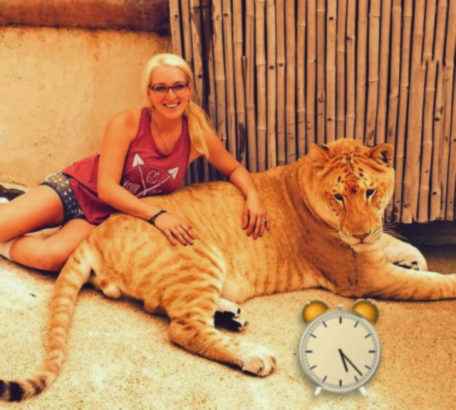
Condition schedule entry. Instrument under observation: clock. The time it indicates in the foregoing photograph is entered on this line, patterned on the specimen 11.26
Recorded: 5.23
